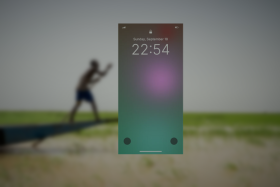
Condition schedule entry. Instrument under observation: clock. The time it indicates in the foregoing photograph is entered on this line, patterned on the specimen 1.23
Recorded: 22.54
